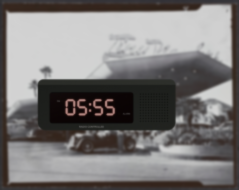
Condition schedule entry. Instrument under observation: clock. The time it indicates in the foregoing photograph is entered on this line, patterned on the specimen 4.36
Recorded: 5.55
